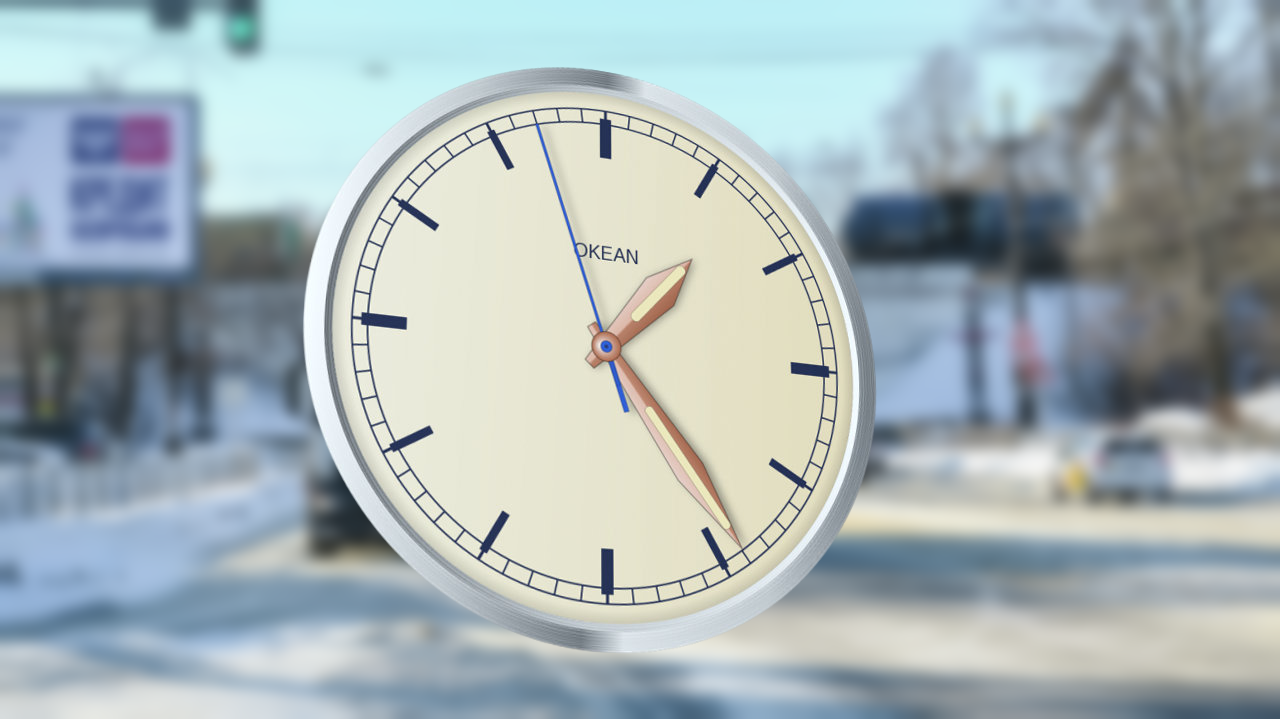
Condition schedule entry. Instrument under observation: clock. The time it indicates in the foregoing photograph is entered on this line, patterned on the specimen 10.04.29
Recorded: 1.23.57
